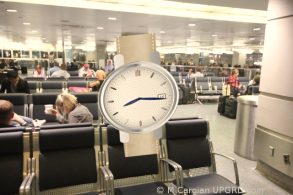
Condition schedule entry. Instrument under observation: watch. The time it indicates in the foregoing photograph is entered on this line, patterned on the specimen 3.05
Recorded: 8.16
